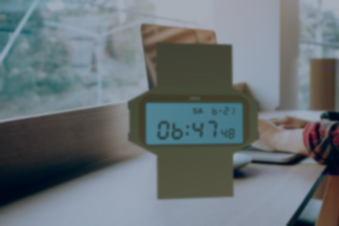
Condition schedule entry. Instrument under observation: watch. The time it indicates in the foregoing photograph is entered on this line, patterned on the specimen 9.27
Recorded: 6.47
